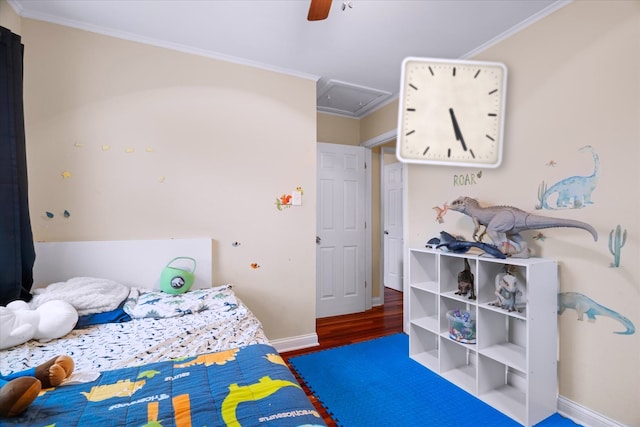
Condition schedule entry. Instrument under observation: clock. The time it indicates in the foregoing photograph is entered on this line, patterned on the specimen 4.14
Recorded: 5.26
